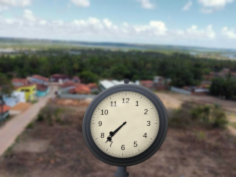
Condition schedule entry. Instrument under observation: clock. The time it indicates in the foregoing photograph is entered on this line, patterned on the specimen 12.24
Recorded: 7.37
